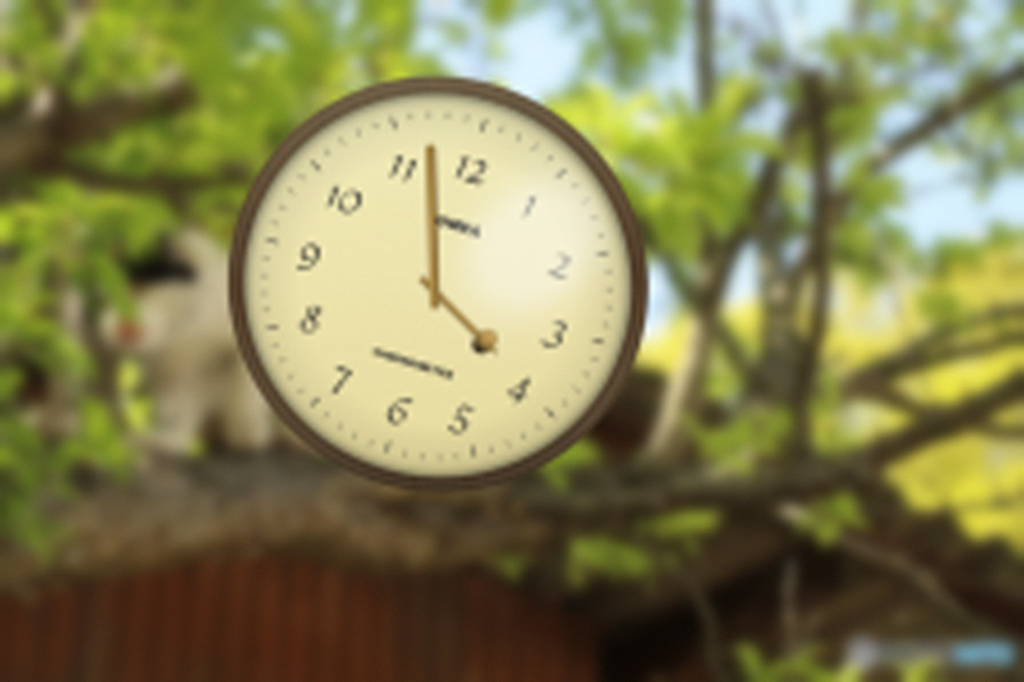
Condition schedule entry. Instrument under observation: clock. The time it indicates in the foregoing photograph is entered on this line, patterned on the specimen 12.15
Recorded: 3.57
